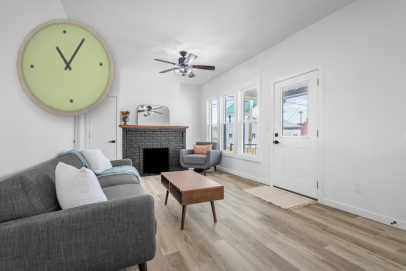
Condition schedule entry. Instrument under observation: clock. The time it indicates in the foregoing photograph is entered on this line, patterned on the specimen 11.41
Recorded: 11.06
